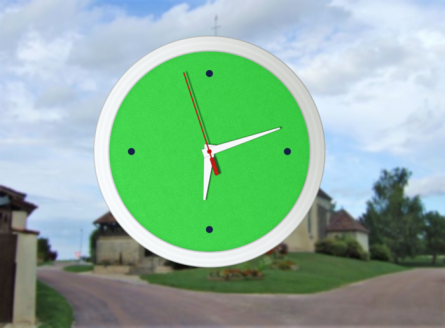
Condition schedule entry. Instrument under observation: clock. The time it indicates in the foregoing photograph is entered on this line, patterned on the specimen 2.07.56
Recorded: 6.11.57
